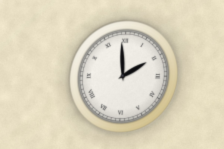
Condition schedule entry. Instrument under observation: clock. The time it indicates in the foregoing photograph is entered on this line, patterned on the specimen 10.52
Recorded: 1.59
